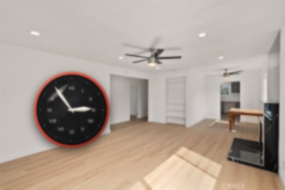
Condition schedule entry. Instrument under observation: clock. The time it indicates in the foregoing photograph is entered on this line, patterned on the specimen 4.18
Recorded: 2.54
